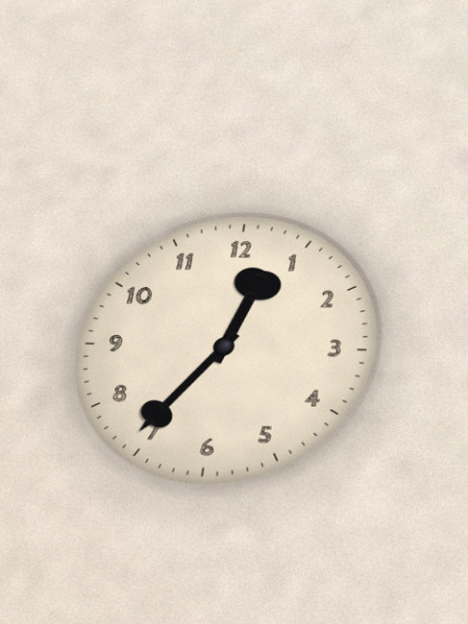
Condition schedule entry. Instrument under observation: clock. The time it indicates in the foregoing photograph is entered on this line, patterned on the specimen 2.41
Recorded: 12.36
